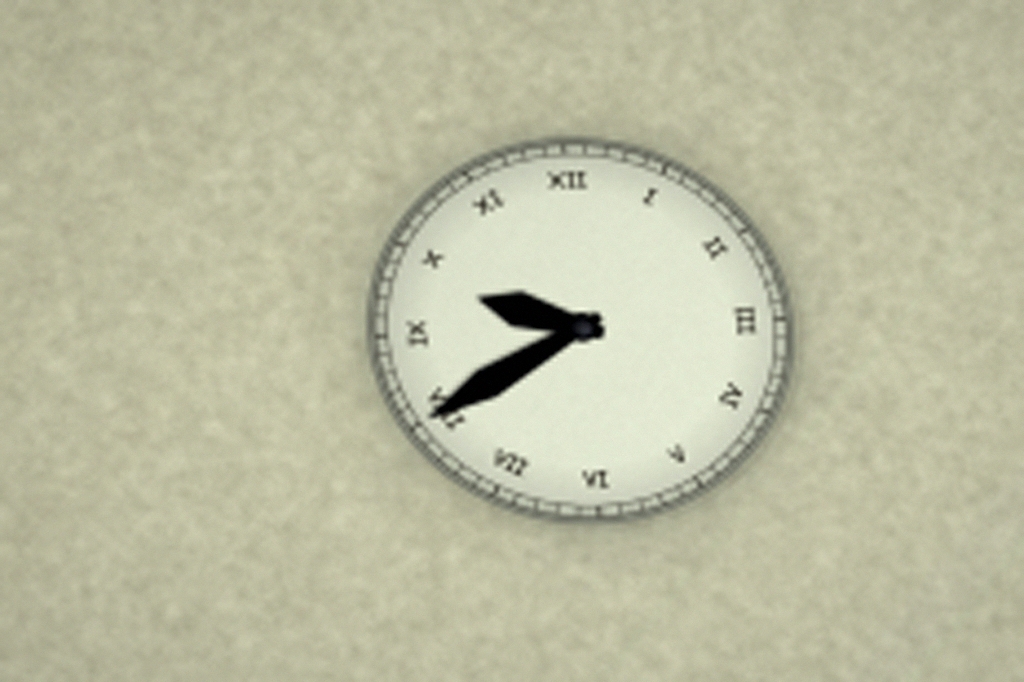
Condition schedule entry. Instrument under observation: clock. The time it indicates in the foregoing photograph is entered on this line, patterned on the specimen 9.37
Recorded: 9.40
